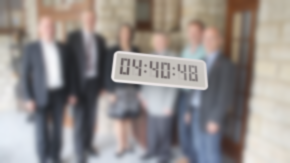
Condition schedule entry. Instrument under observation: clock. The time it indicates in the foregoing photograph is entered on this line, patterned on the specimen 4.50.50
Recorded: 4.40.48
